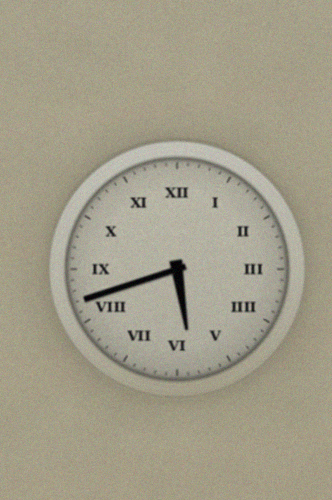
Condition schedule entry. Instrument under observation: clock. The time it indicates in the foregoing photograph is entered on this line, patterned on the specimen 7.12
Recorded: 5.42
